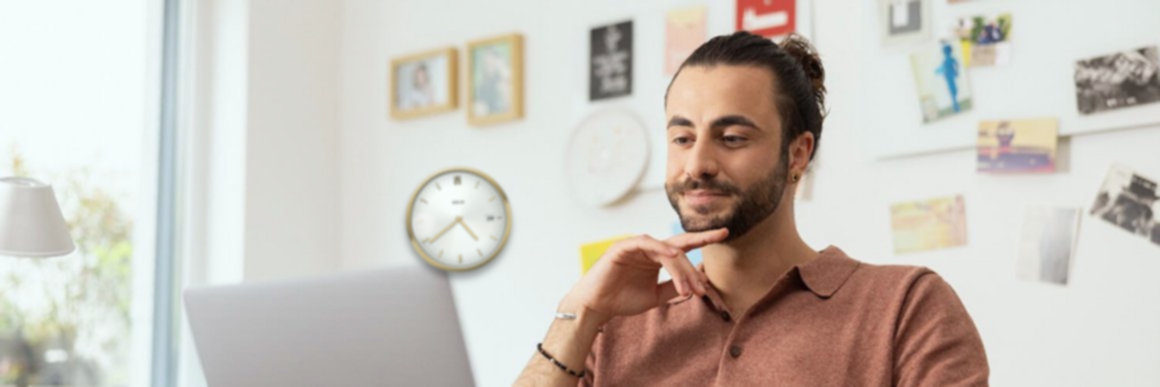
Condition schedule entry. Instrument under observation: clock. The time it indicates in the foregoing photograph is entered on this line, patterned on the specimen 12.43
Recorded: 4.39
